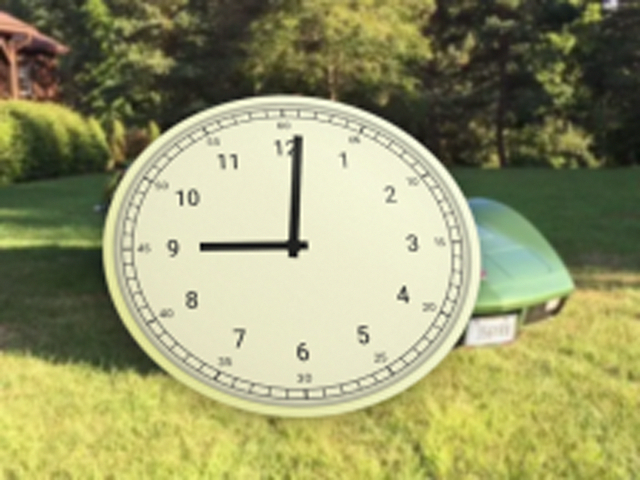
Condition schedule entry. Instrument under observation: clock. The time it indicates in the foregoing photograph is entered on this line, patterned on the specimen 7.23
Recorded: 9.01
